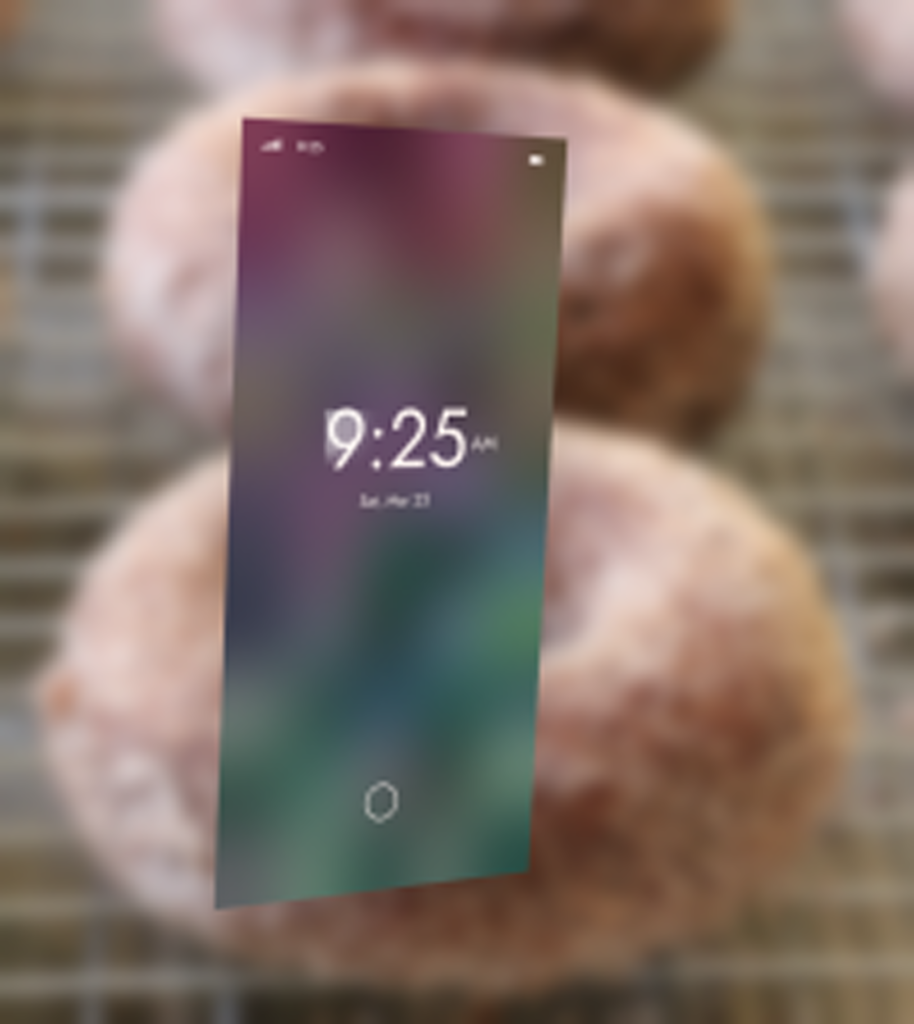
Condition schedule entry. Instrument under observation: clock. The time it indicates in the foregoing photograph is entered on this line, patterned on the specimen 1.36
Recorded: 9.25
